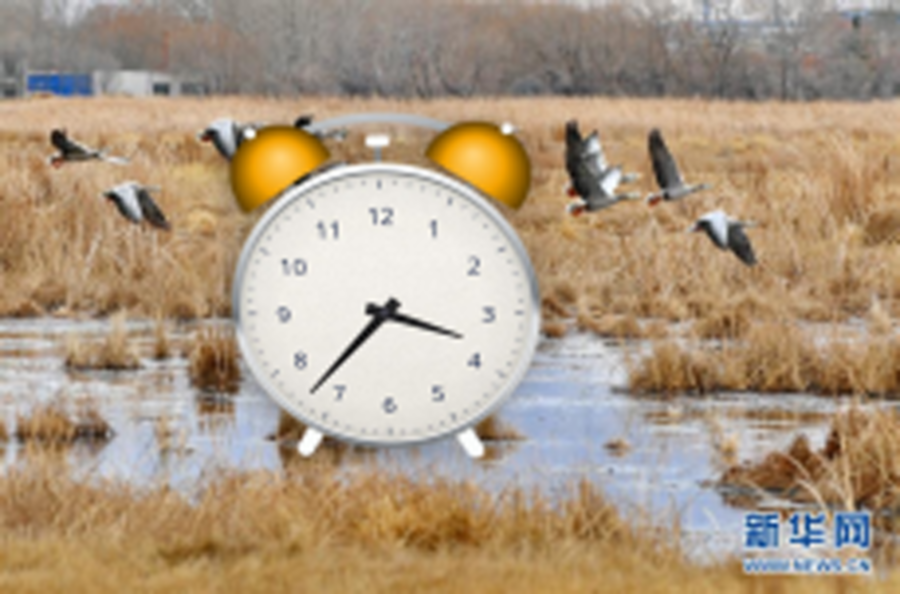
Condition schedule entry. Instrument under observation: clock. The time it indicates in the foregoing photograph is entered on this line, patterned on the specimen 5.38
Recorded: 3.37
